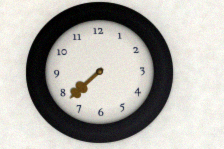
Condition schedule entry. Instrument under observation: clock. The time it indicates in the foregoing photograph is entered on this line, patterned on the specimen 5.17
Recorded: 7.38
